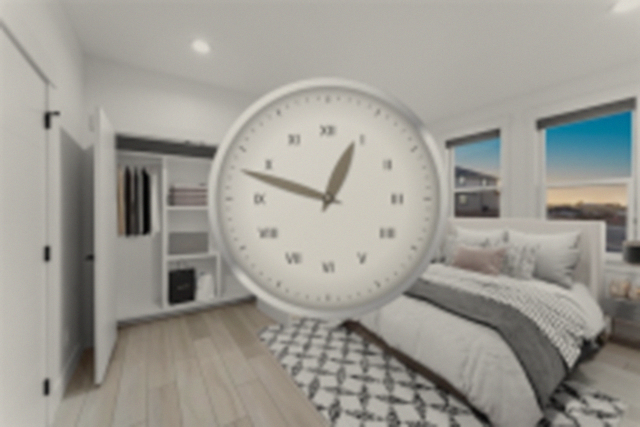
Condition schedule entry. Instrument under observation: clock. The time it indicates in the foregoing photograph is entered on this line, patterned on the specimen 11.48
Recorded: 12.48
